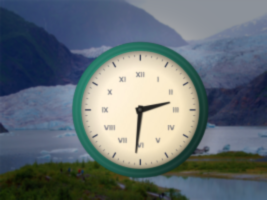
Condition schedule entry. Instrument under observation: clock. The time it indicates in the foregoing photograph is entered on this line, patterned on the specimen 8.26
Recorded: 2.31
